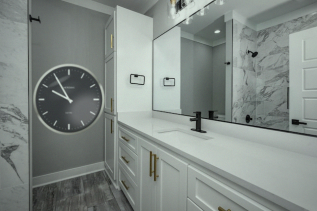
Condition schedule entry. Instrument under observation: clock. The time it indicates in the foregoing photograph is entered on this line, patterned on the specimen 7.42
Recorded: 9.55
